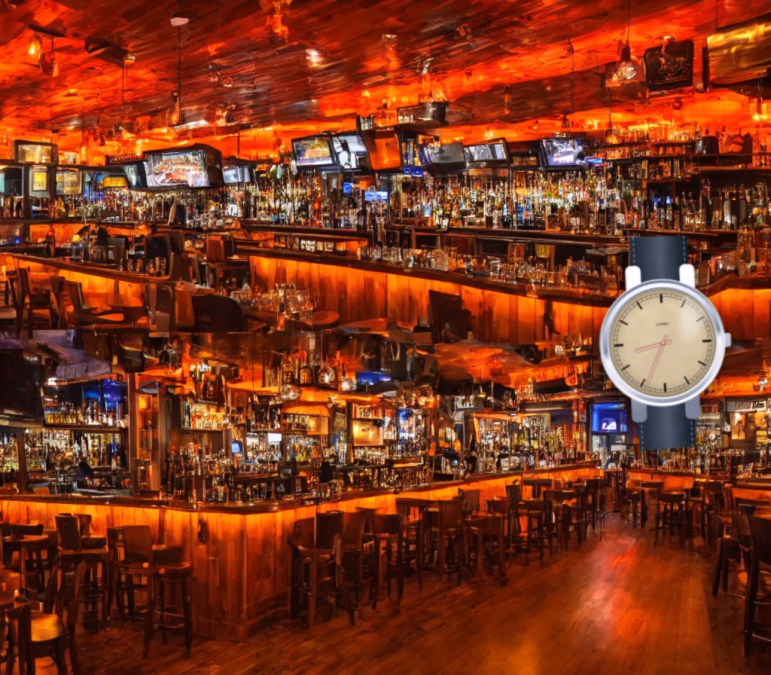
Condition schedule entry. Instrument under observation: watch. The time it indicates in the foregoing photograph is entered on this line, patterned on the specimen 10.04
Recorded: 8.34
